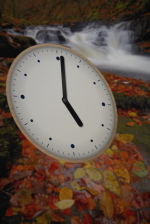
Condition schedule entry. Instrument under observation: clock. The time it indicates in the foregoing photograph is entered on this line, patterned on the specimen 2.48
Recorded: 5.01
